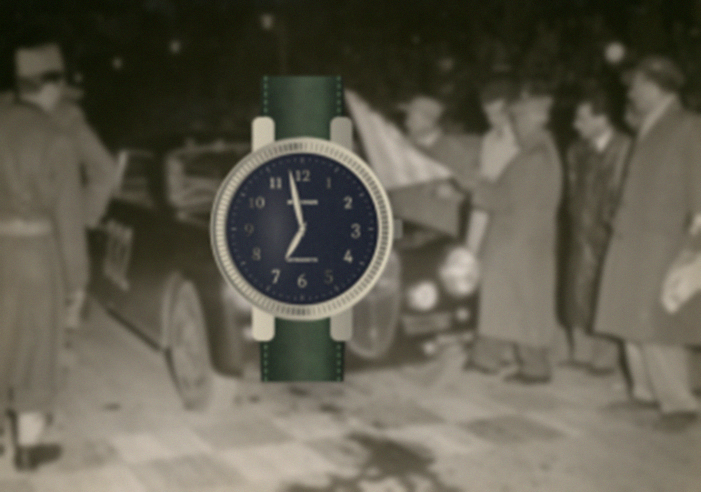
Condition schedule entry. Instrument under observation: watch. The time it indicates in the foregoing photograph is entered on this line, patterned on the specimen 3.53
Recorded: 6.58
